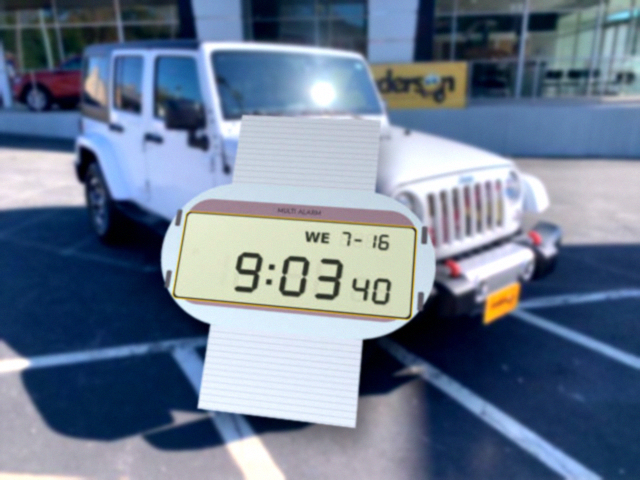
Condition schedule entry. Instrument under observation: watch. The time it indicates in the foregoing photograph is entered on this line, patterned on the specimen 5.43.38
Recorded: 9.03.40
